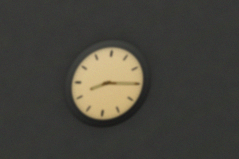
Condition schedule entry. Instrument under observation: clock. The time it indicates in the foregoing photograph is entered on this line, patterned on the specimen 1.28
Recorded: 8.15
